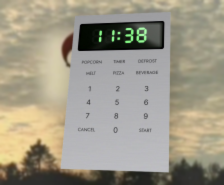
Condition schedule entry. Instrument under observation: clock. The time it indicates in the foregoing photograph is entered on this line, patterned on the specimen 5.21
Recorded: 11.38
